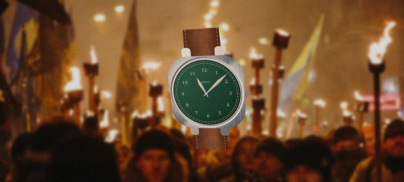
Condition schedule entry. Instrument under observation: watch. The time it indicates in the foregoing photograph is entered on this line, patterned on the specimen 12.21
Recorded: 11.08
